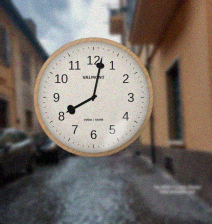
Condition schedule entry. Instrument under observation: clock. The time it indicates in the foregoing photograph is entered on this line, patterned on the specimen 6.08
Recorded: 8.02
